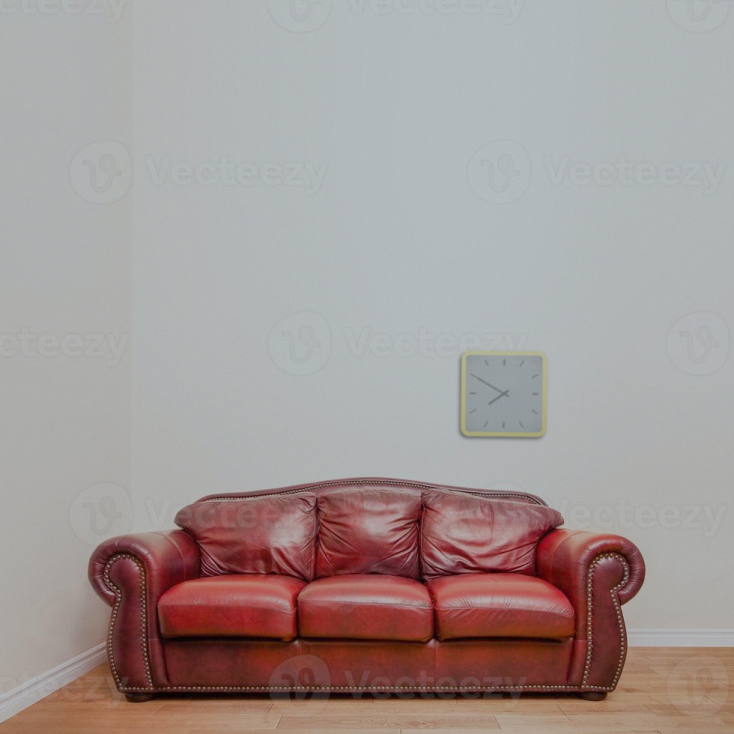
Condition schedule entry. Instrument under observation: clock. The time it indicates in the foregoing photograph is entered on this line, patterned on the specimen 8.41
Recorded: 7.50
